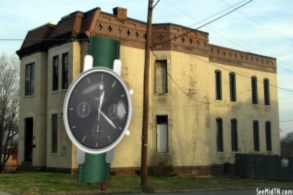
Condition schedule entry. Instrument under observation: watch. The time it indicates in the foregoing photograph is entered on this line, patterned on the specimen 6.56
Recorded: 12.21
